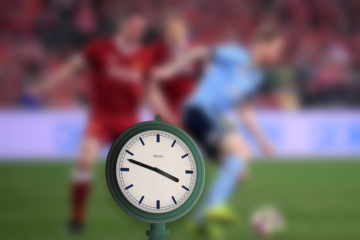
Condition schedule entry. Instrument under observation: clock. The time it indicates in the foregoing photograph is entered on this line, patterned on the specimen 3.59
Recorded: 3.48
